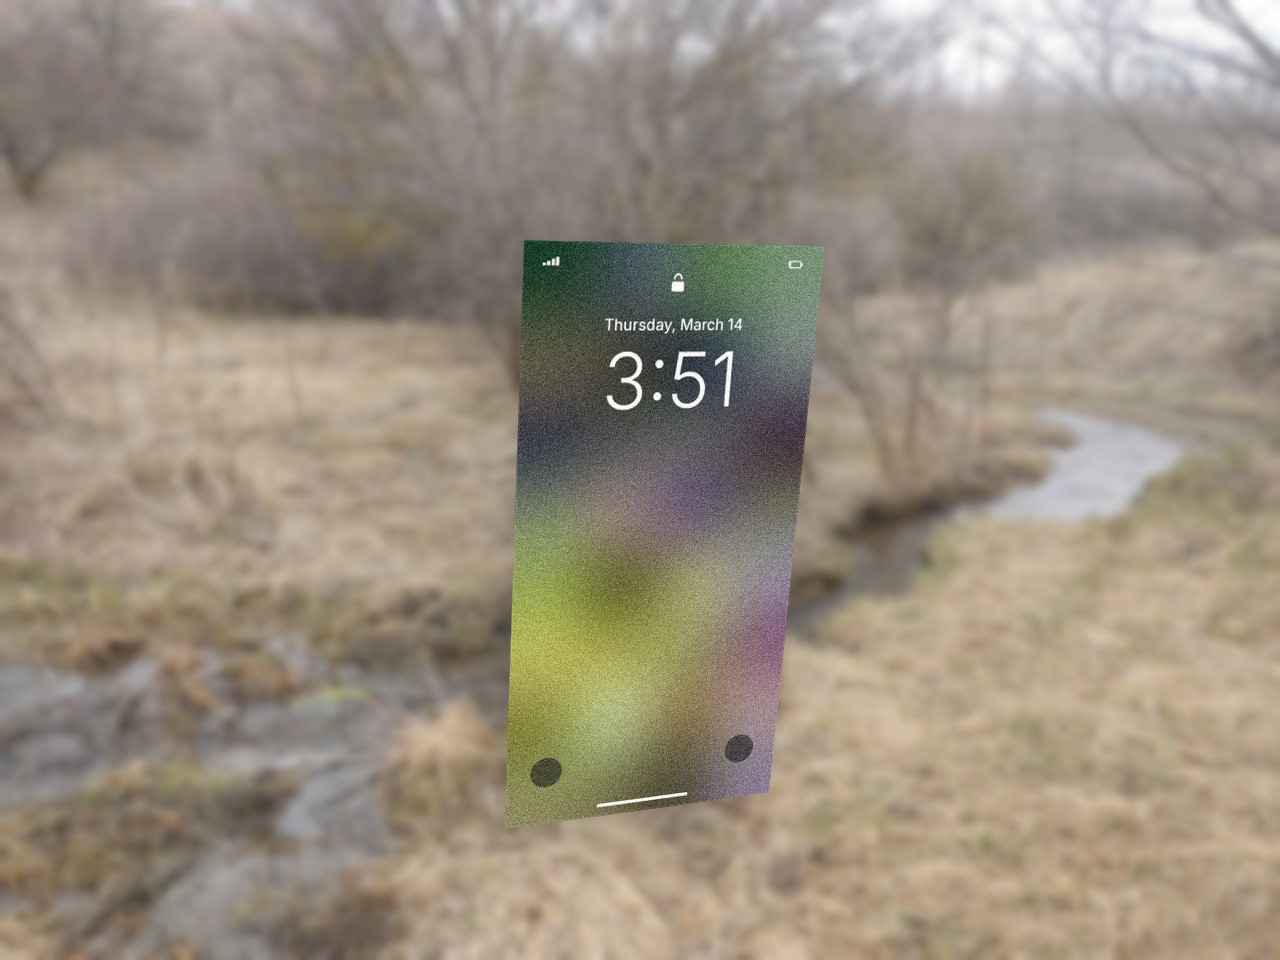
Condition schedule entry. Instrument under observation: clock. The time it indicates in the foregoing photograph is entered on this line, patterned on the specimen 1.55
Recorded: 3.51
